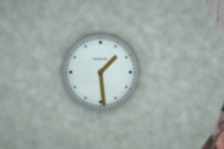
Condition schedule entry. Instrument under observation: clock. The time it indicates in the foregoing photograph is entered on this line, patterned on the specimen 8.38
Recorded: 1.29
